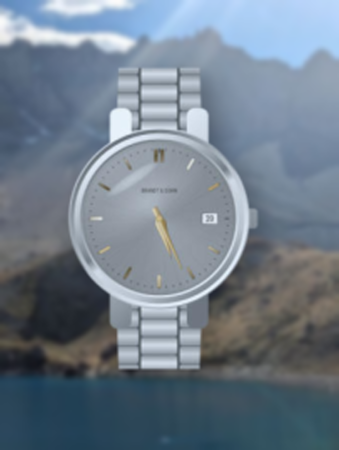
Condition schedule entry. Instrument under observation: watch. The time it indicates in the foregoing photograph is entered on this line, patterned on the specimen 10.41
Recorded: 5.26
